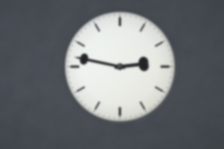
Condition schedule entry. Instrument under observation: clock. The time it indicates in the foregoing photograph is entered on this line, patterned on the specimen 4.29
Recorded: 2.47
